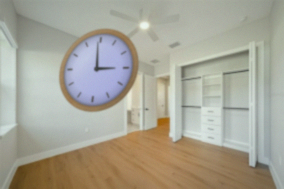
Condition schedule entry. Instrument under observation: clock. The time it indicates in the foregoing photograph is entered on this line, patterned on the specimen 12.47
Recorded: 2.59
